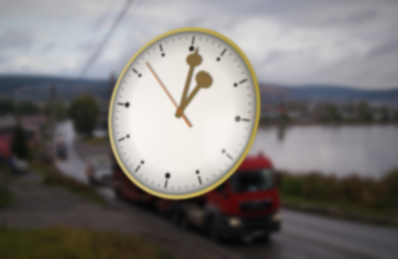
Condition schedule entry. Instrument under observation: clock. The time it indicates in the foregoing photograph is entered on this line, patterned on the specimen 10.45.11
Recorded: 1.00.52
